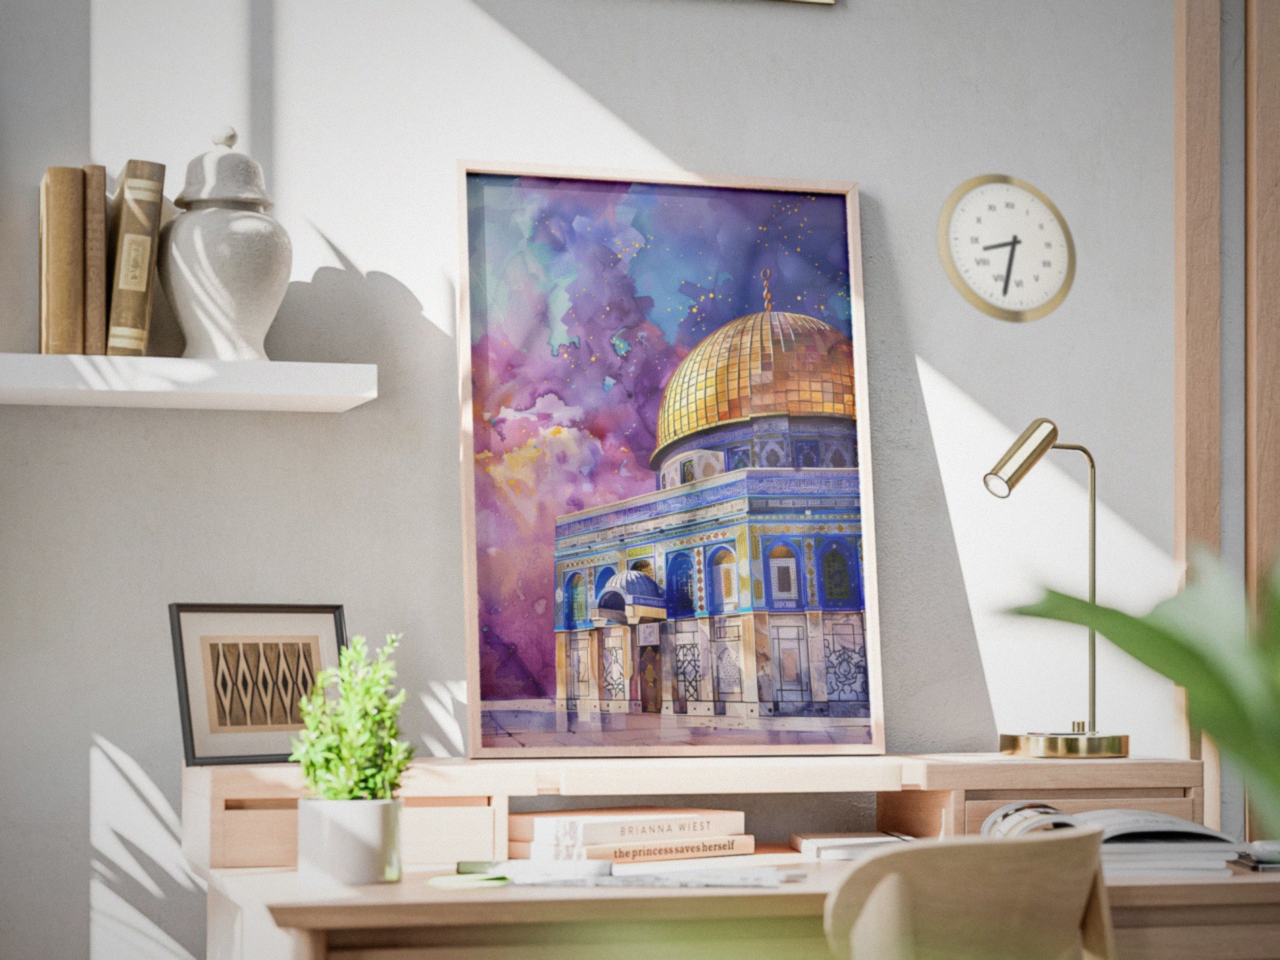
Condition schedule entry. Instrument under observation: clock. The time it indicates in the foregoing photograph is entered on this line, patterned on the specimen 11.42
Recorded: 8.33
